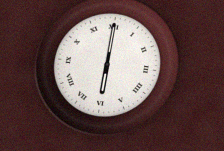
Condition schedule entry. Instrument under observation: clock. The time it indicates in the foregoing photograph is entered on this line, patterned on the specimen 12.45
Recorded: 6.00
